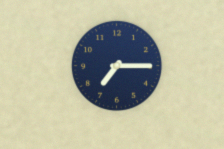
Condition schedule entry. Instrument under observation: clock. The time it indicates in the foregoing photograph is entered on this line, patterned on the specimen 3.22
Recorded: 7.15
